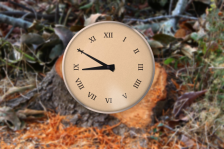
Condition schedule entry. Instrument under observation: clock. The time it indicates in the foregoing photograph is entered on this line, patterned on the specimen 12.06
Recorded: 8.50
